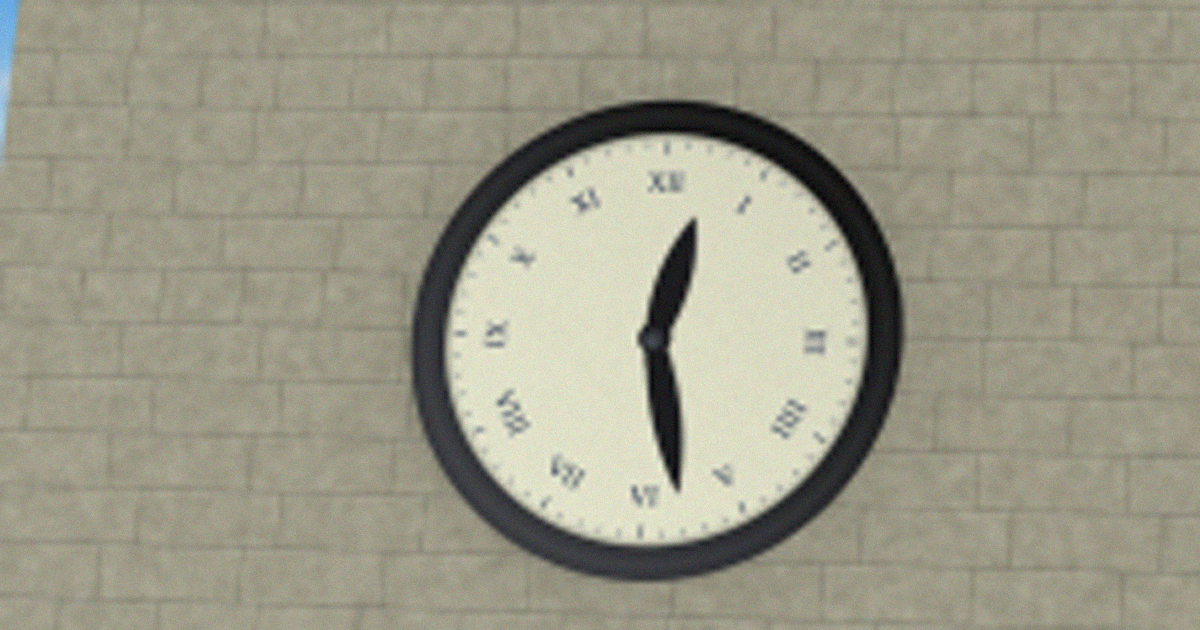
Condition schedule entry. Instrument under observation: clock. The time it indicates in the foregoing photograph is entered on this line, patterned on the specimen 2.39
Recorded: 12.28
